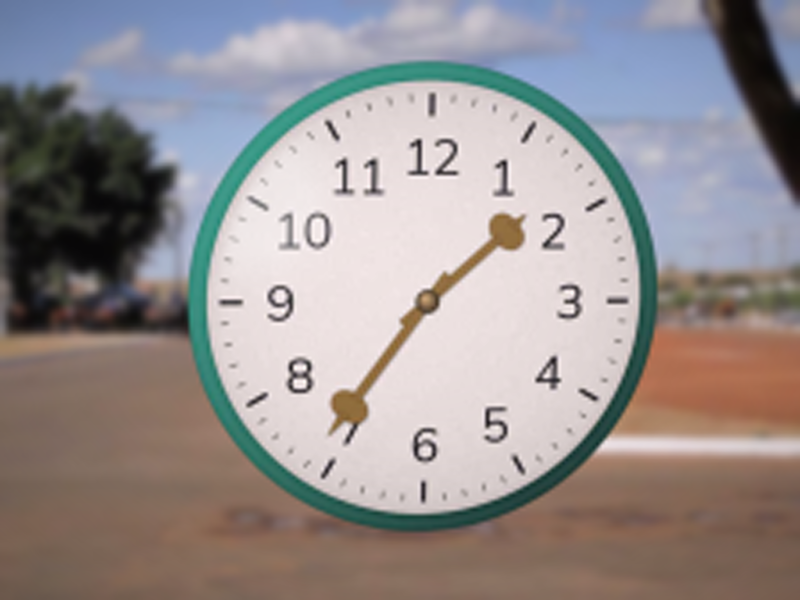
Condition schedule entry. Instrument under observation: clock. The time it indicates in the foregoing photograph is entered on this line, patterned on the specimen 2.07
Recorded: 1.36
